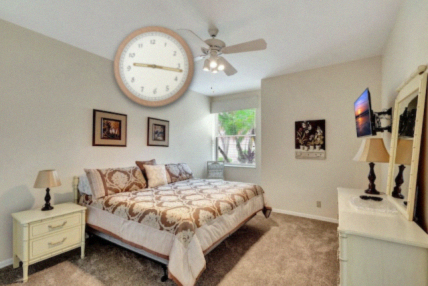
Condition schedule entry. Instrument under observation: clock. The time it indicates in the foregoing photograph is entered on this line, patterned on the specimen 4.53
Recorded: 9.17
